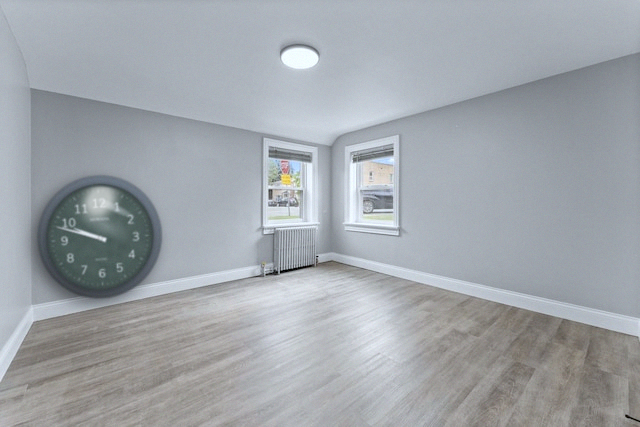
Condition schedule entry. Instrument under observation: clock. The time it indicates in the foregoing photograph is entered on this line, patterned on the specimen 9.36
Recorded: 9.48
